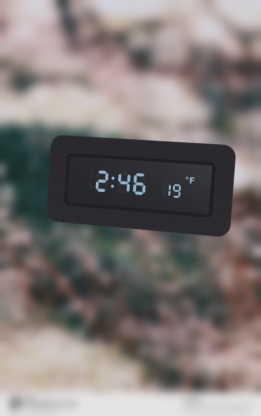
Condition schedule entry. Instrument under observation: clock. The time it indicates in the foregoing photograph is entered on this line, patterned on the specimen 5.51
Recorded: 2.46
